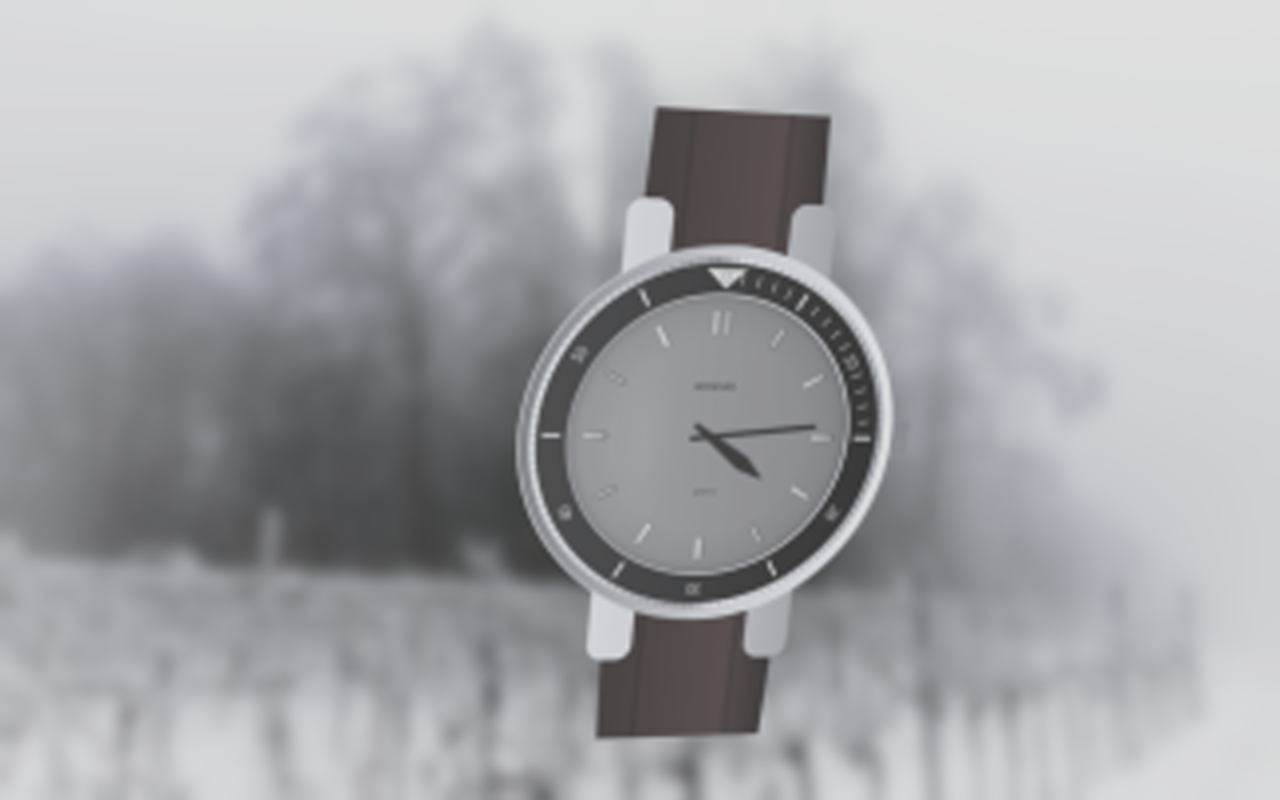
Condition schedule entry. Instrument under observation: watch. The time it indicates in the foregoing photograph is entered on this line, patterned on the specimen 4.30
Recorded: 4.14
